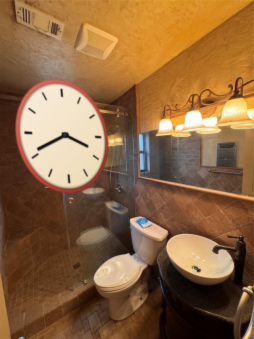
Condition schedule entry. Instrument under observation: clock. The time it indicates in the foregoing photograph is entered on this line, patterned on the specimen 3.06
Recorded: 3.41
